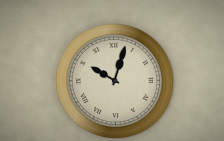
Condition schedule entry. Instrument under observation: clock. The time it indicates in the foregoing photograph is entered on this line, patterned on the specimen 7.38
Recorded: 10.03
